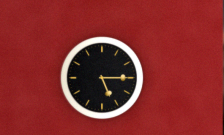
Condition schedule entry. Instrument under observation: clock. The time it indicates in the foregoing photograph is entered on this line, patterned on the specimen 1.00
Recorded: 5.15
